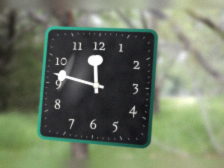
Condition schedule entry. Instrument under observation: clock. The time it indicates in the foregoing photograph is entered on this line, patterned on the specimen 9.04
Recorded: 11.47
